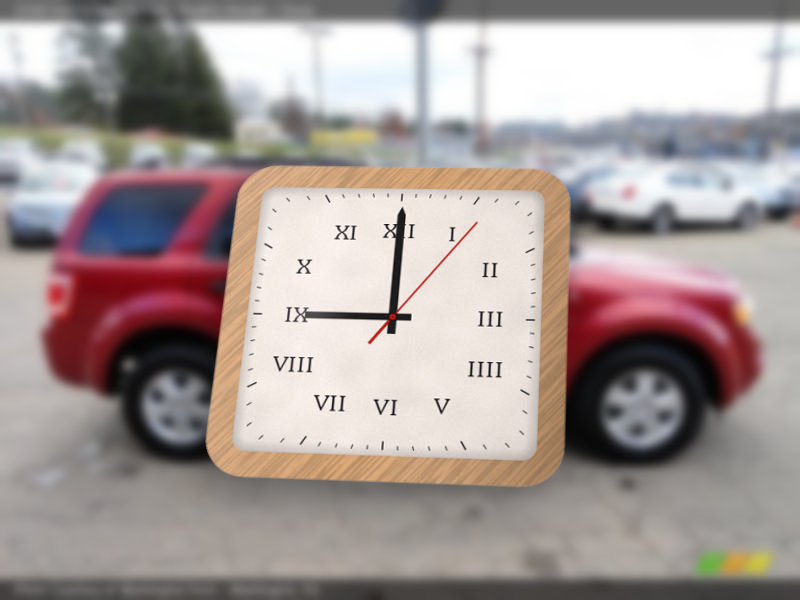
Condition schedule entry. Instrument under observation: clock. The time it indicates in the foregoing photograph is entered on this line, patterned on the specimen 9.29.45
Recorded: 9.00.06
